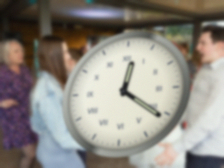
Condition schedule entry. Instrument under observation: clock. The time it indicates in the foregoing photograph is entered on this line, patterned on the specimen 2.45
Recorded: 12.21
